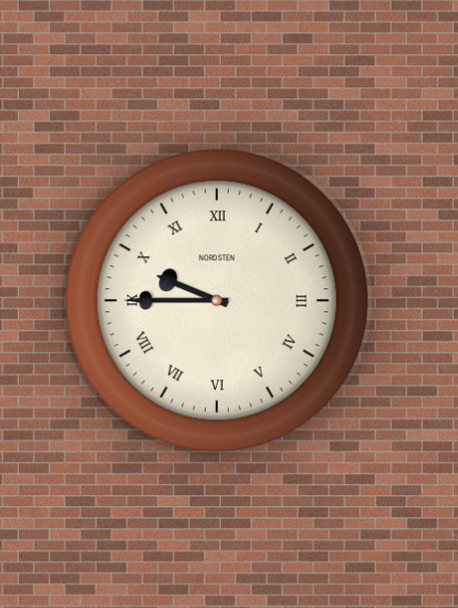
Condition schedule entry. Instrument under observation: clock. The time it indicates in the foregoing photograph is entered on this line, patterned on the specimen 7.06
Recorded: 9.45
